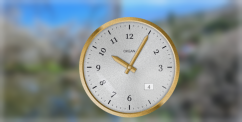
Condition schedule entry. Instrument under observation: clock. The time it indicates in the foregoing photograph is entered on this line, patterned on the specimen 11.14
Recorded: 10.05
